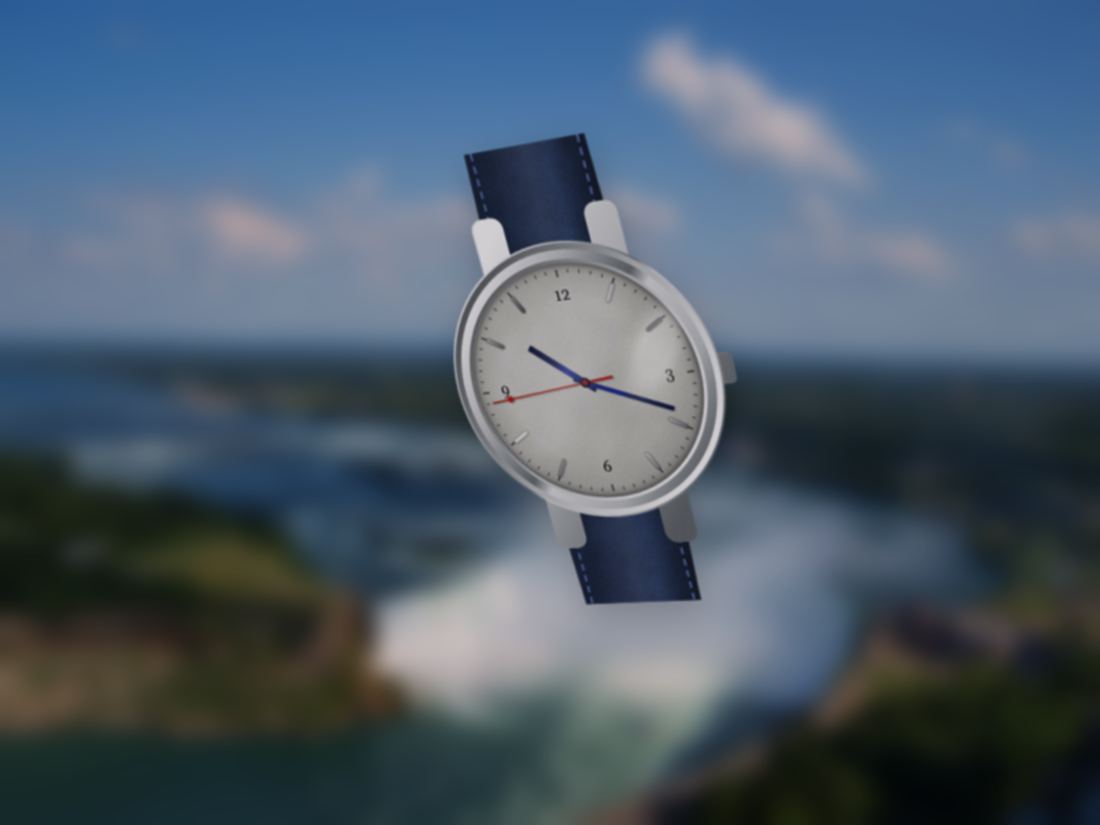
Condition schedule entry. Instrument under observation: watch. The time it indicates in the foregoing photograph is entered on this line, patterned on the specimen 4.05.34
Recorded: 10.18.44
